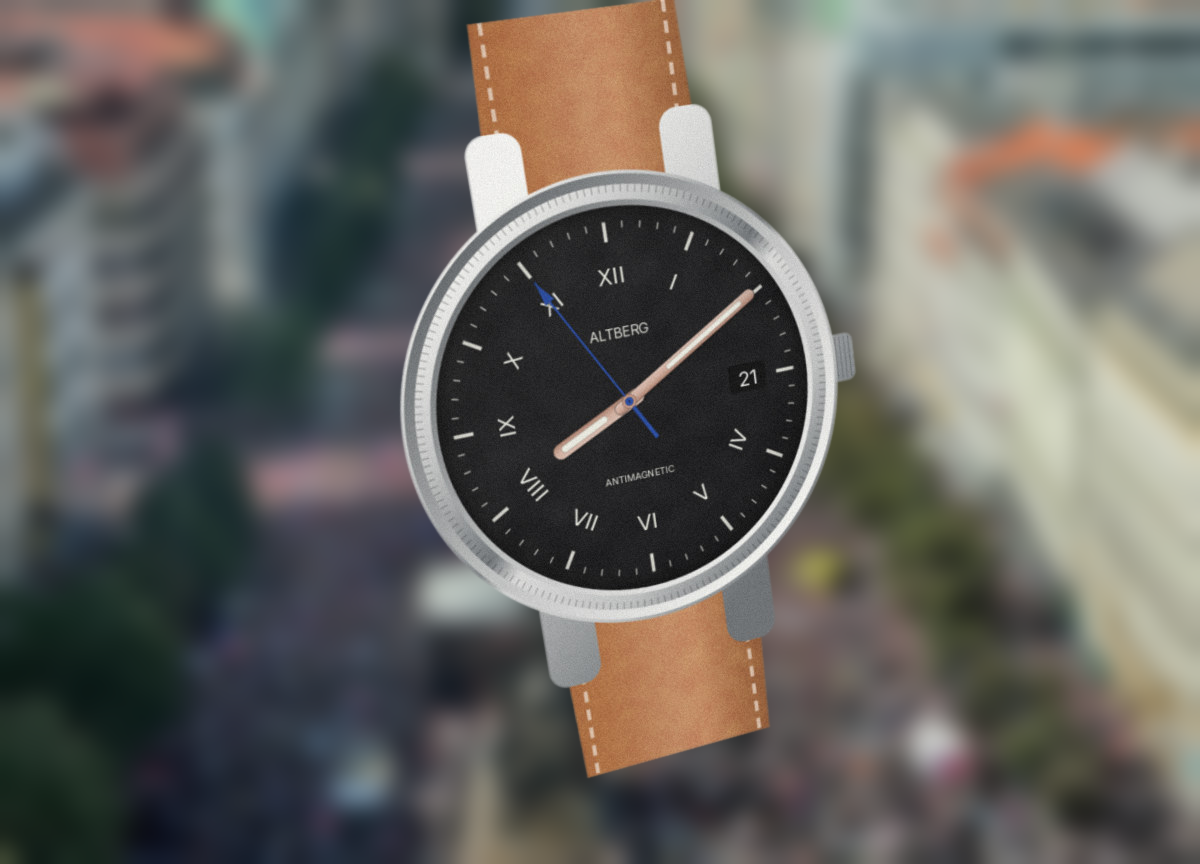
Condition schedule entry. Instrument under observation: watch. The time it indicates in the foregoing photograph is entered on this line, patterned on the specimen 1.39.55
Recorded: 8.09.55
